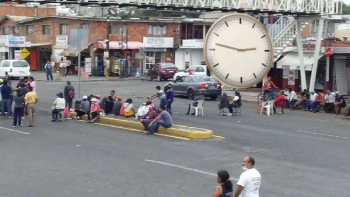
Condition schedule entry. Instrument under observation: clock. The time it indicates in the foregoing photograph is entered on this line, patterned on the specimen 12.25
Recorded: 2.47
